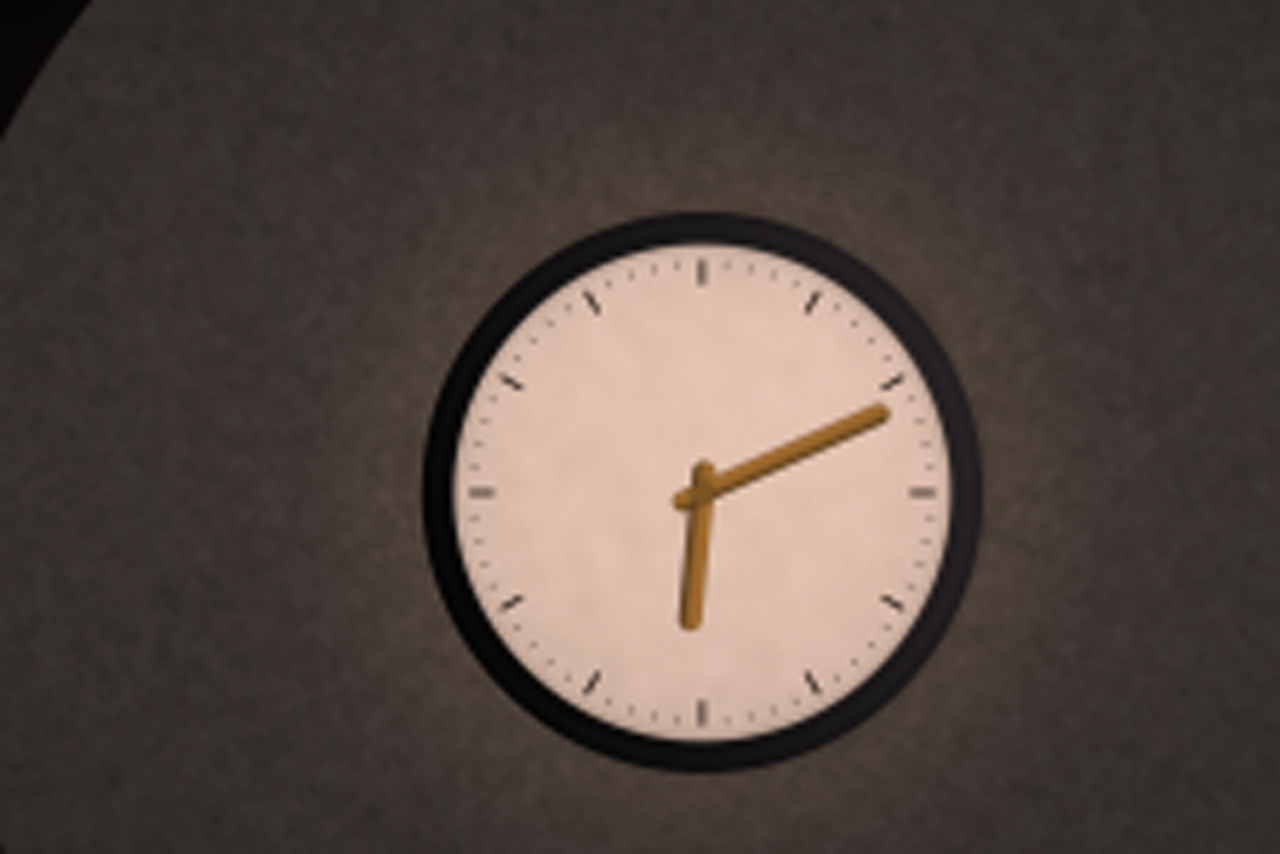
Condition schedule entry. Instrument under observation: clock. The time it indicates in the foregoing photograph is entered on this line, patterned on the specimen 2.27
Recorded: 6.11
